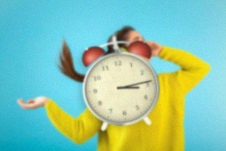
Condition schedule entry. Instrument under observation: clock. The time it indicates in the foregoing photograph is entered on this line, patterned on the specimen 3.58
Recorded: 3.14
